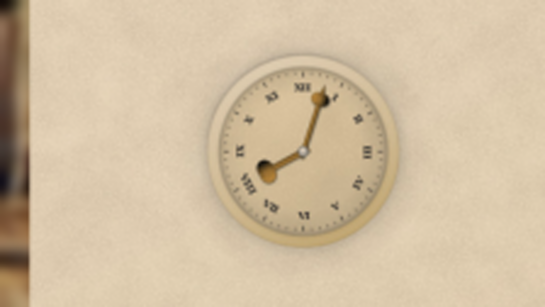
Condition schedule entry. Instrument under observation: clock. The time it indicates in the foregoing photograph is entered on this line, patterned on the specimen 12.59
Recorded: 8.03
